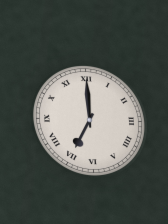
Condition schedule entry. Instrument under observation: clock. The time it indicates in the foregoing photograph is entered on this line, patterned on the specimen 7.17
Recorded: 7.00
